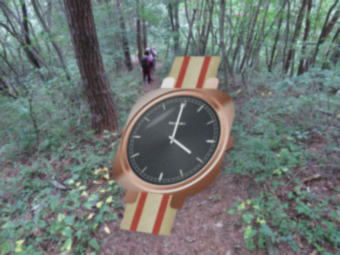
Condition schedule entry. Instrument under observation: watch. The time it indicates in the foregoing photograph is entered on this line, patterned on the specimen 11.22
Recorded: 4.00
